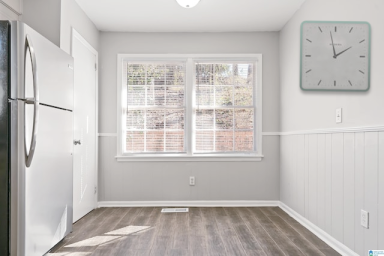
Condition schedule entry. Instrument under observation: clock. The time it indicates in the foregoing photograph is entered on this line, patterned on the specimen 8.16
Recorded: 1.58
